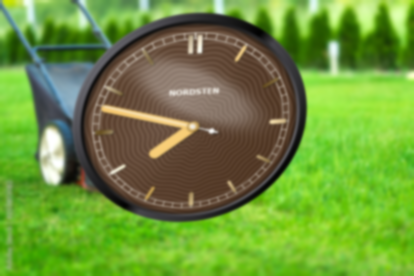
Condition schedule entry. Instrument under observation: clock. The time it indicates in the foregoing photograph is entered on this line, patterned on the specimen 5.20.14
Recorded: 7.47.48
